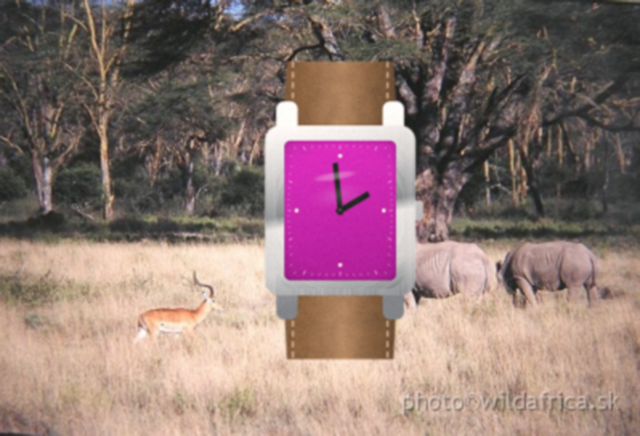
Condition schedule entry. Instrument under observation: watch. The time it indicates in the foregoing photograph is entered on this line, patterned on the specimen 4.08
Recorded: 1.59
